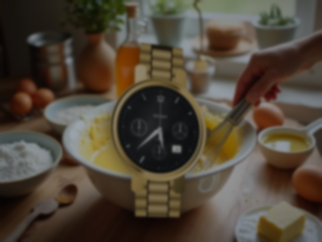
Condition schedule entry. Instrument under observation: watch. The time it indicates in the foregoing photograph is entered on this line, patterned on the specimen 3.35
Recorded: 5.38
